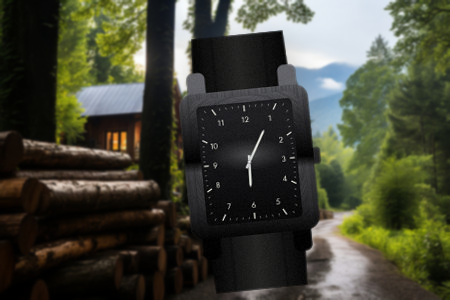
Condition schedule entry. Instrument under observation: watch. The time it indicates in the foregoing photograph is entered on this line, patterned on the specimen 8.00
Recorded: 6.05
